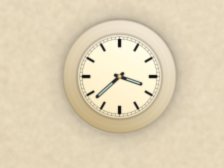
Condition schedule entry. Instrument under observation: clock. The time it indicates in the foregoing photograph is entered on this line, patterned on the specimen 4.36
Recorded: 3.38
